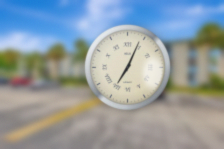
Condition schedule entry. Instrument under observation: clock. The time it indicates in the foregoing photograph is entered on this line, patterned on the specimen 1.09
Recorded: 7.04
